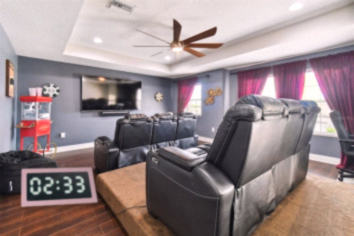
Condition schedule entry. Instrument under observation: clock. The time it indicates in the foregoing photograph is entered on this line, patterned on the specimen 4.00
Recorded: 2.33
